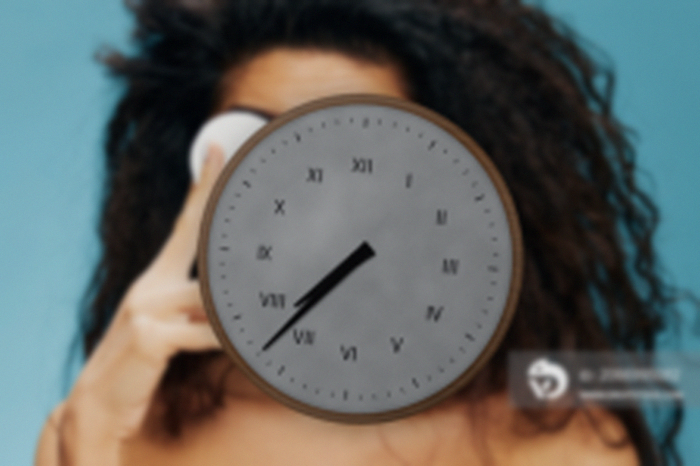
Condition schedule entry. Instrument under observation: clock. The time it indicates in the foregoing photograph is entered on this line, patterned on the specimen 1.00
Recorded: 7.37
